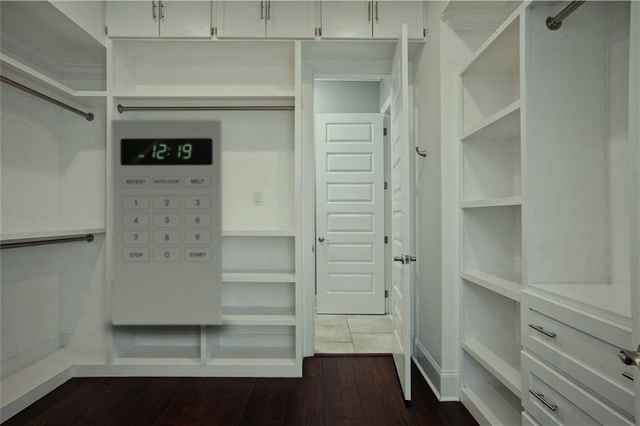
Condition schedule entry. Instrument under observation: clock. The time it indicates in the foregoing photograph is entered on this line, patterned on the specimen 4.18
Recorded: 12.19
